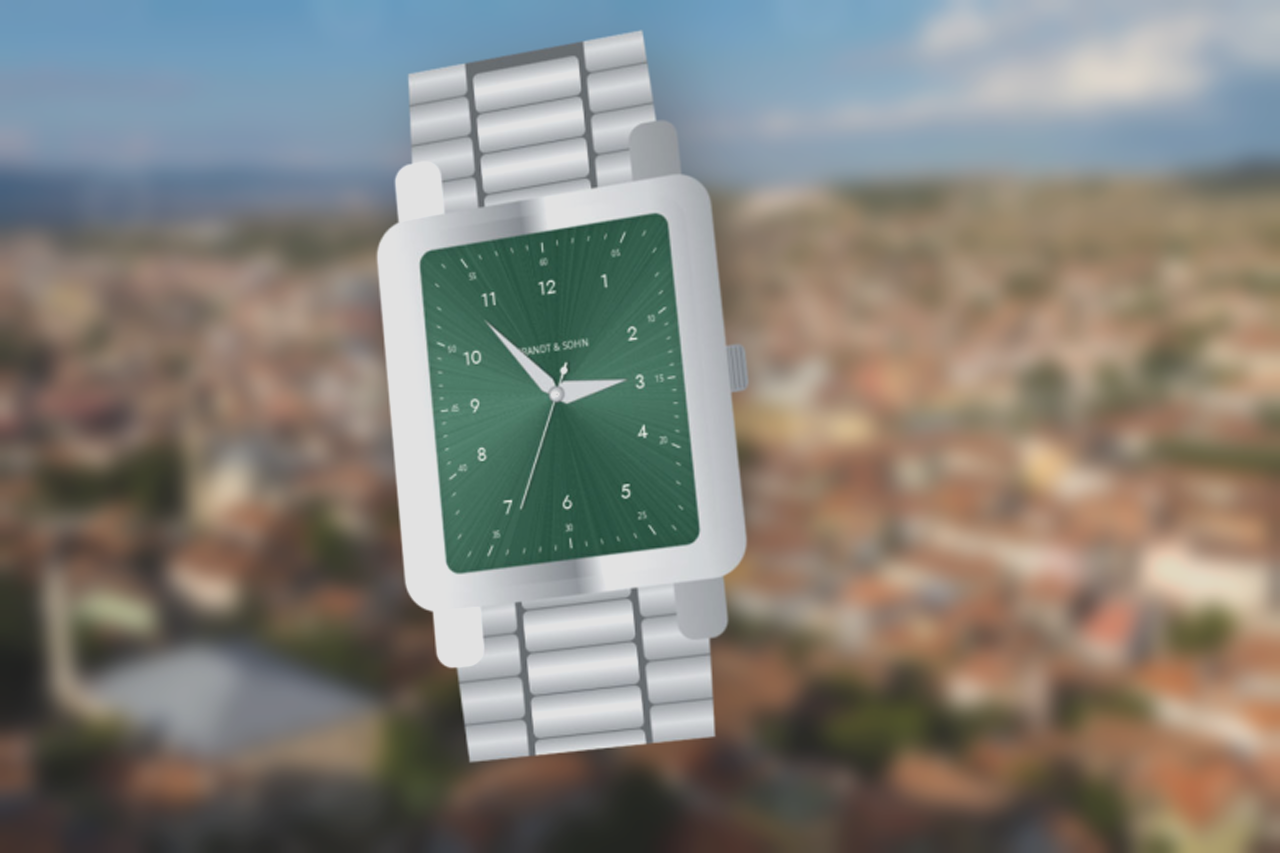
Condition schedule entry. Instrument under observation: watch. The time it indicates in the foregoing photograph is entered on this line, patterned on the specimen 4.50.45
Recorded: 2.53.34
